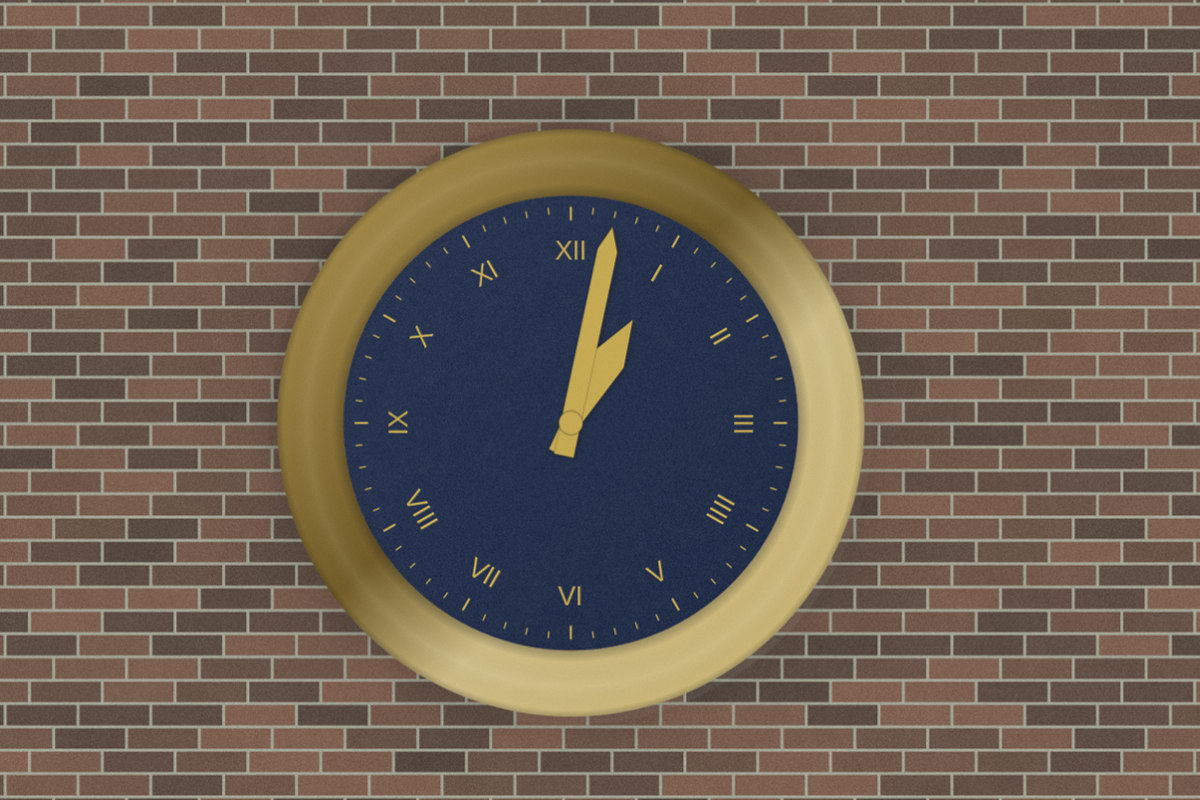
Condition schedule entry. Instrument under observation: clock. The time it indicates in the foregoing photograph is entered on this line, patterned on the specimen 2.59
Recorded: 1.02
